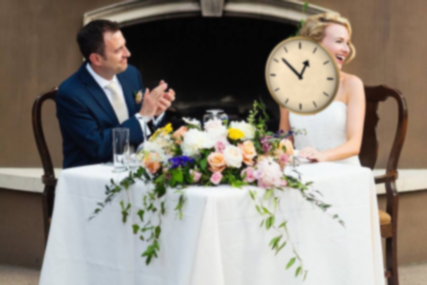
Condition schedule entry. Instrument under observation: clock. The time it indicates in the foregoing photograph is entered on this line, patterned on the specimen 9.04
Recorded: 12.52
